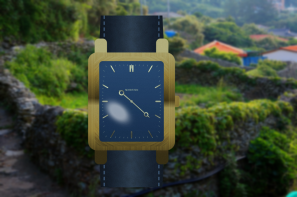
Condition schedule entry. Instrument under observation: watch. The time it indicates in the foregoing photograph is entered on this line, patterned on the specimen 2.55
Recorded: 10.22
